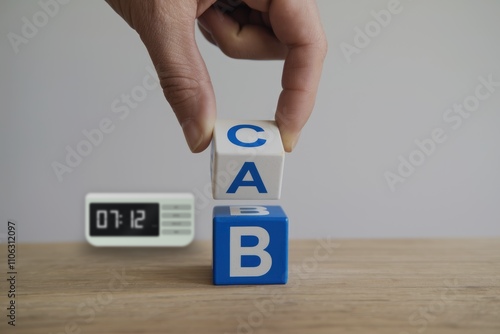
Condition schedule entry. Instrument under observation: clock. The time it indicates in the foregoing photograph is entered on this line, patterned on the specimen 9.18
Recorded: 7.12
